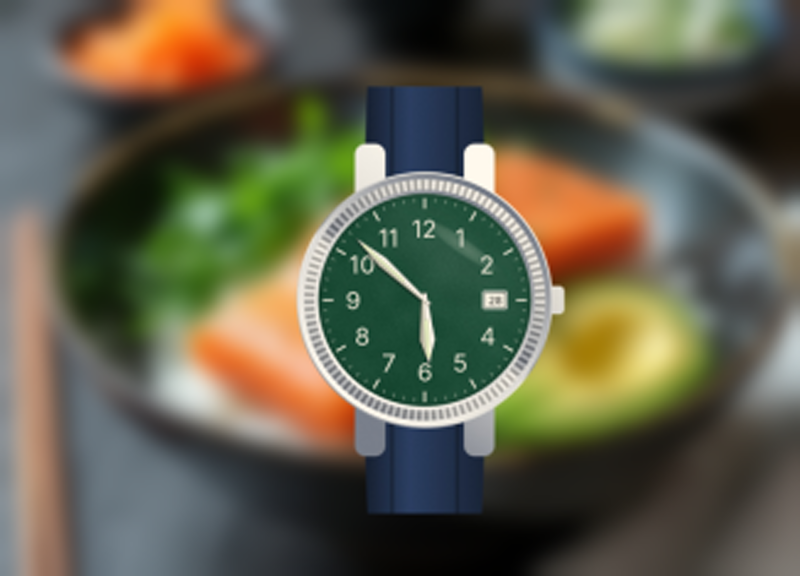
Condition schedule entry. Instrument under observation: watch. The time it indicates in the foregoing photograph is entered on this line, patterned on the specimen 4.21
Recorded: 5.52
